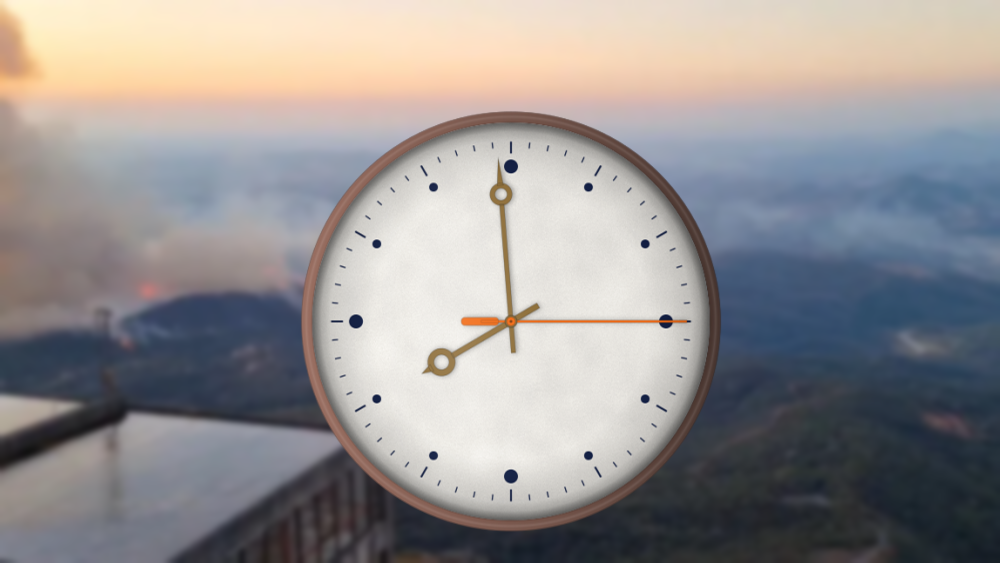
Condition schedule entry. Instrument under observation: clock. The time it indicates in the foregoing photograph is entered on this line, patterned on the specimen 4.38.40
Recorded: 7.59.15
